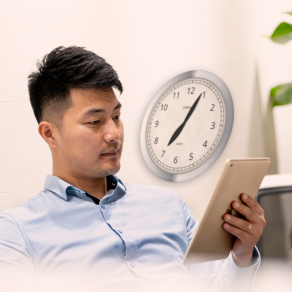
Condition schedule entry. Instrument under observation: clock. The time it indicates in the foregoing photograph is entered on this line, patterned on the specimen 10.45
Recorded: 7.04
